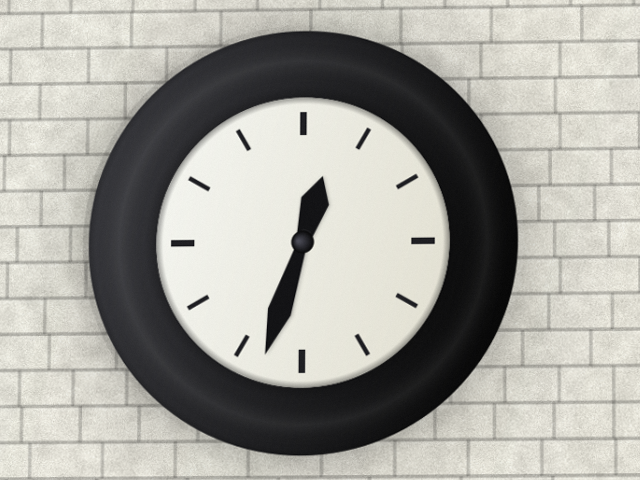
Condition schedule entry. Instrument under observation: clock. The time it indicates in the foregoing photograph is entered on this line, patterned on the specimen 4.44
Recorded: 12.33
